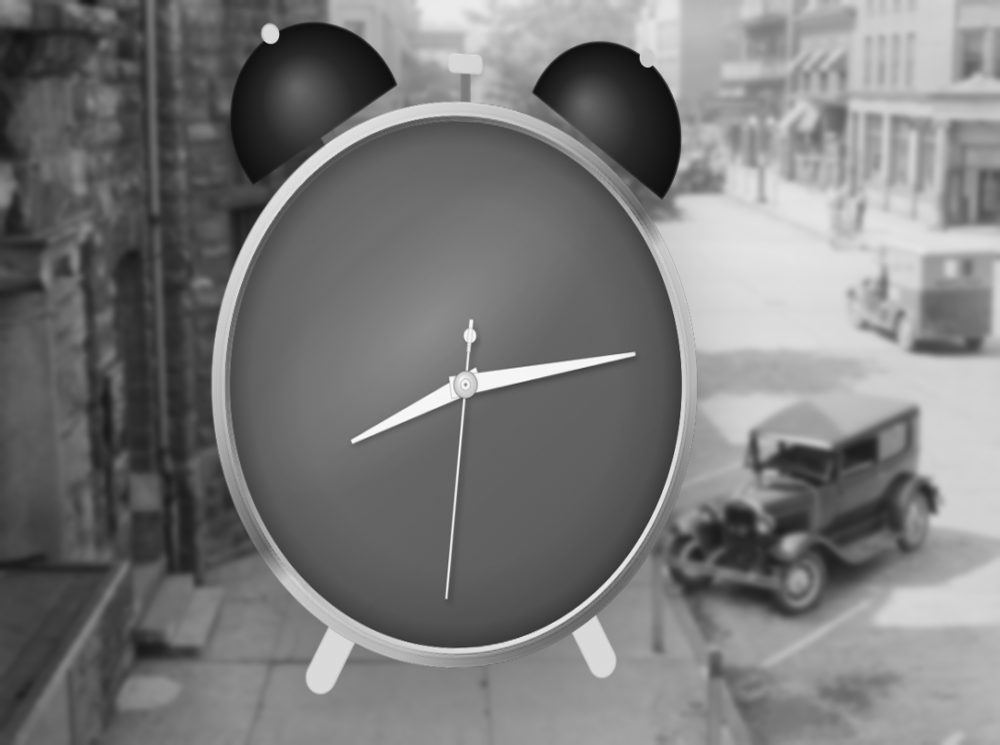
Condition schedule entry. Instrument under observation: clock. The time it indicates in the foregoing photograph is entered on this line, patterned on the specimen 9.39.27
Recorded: 8.13.31
